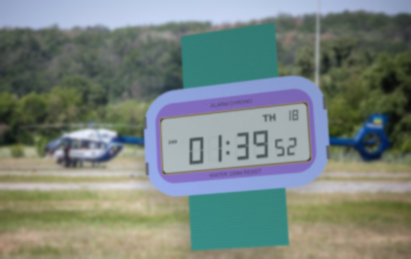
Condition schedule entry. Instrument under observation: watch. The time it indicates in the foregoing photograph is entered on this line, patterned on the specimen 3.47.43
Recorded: 1.39.52
